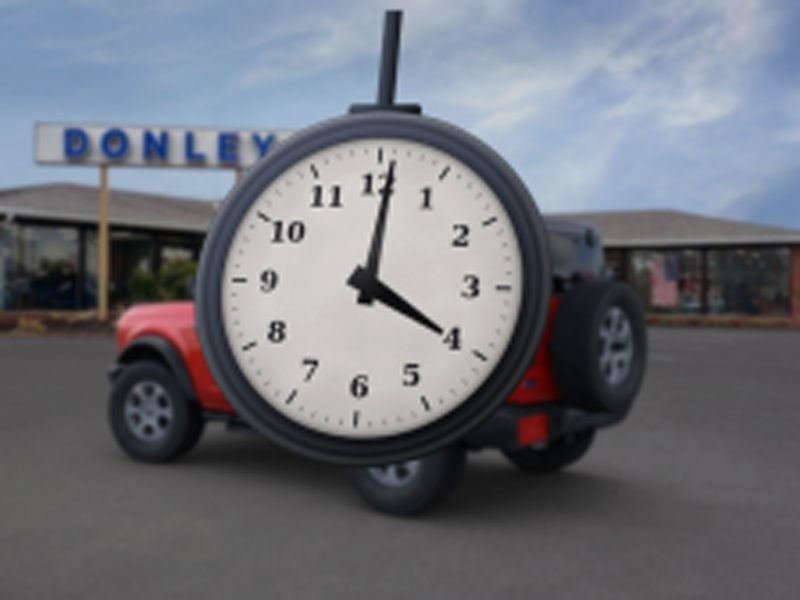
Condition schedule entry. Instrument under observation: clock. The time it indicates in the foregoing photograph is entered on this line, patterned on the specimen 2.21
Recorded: 4.01
